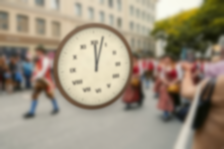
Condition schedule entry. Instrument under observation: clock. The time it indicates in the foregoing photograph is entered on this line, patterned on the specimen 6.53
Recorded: 12.03
